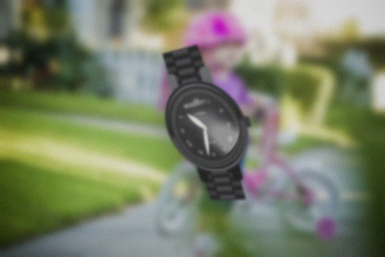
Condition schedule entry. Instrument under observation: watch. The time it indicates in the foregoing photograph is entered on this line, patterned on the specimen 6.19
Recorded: 10.32
